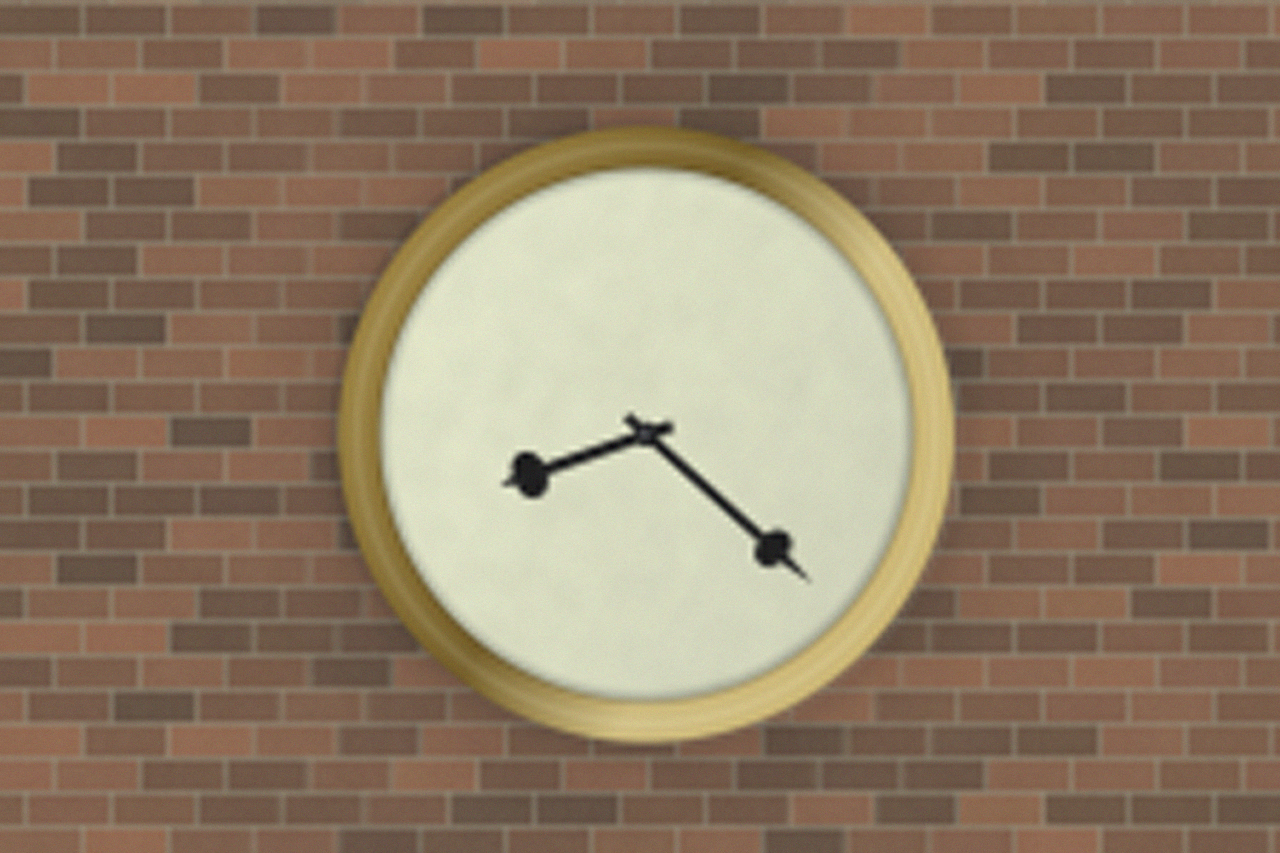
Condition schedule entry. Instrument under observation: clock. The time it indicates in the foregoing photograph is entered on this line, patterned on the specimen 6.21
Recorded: 8.22
